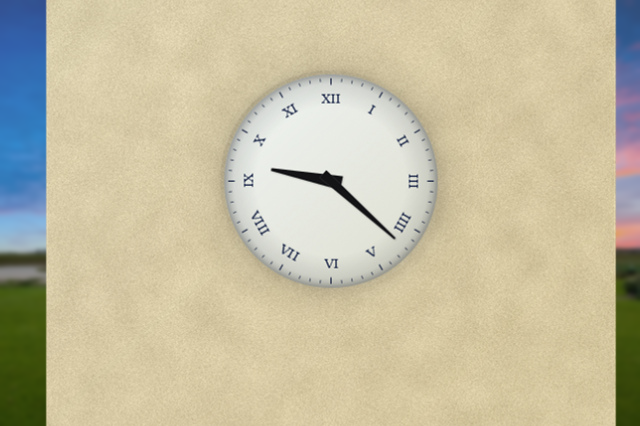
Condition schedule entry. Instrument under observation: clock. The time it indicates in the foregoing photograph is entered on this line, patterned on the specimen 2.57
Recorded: 9.22
